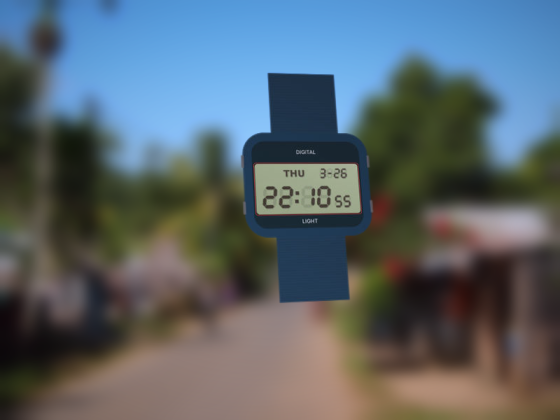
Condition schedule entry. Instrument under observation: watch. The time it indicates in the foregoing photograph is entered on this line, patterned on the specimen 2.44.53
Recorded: 22.10.55
